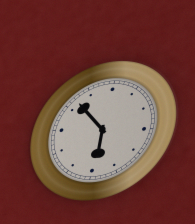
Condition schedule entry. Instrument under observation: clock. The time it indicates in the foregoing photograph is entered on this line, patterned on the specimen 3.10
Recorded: 5.52
